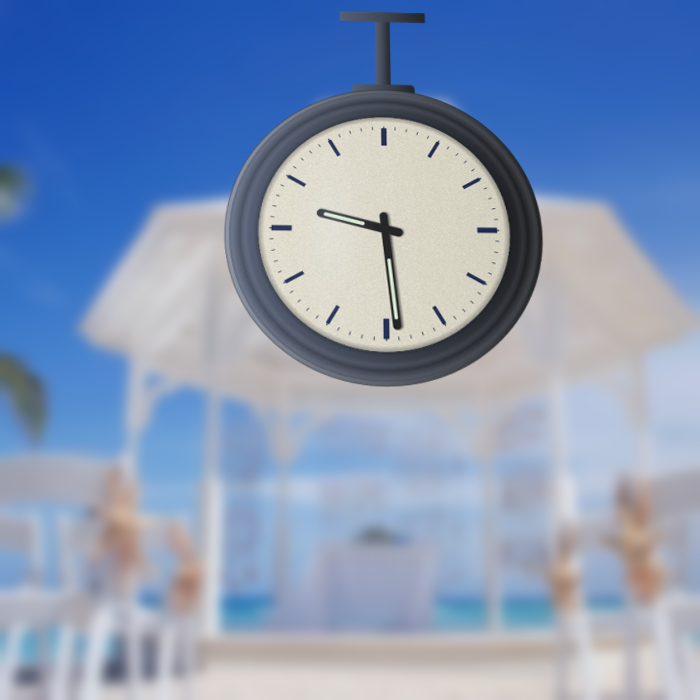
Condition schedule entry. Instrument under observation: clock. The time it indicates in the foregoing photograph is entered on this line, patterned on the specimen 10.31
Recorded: 9.29
